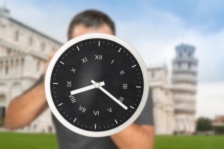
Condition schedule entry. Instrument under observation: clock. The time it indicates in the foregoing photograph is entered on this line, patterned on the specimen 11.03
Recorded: 8.21
